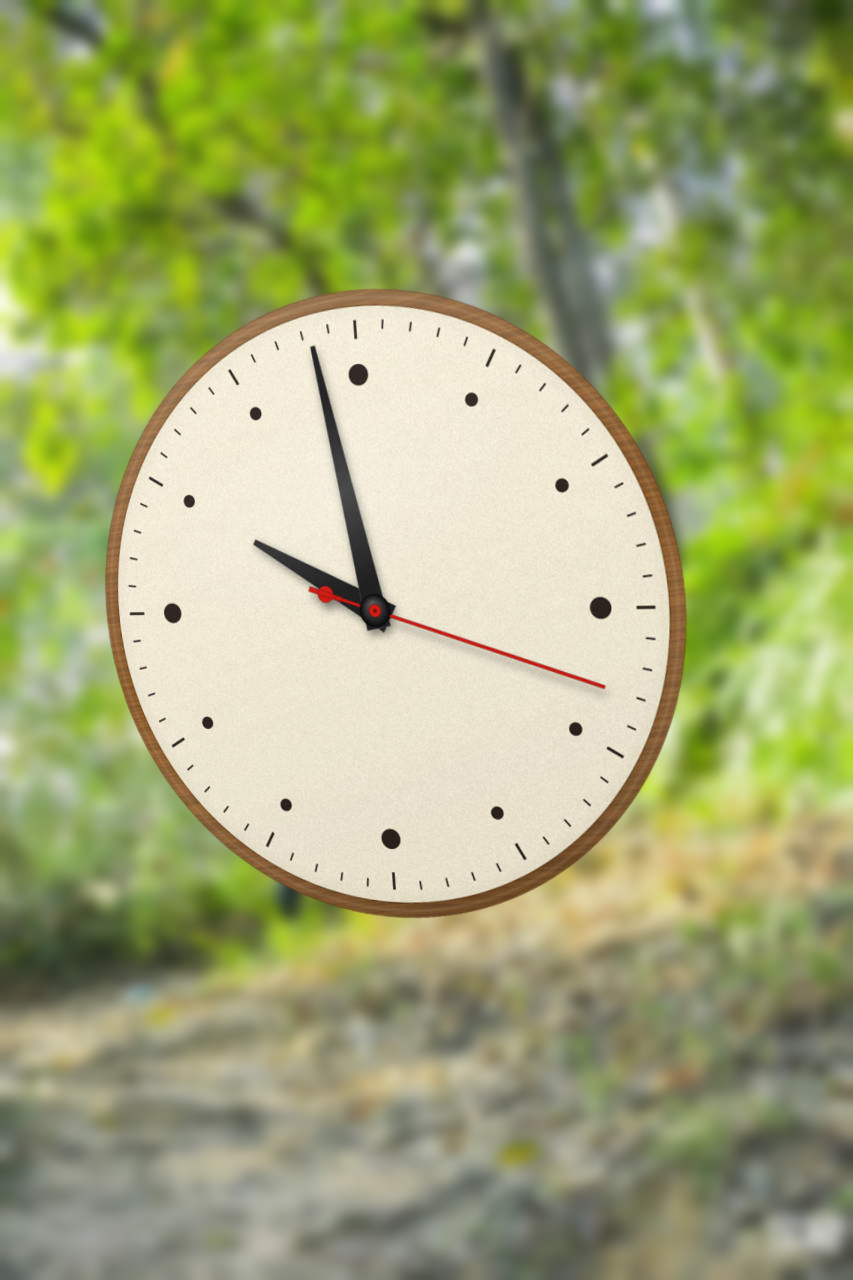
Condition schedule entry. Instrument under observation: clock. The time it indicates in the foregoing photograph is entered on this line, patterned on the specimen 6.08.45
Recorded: 9.58.18
